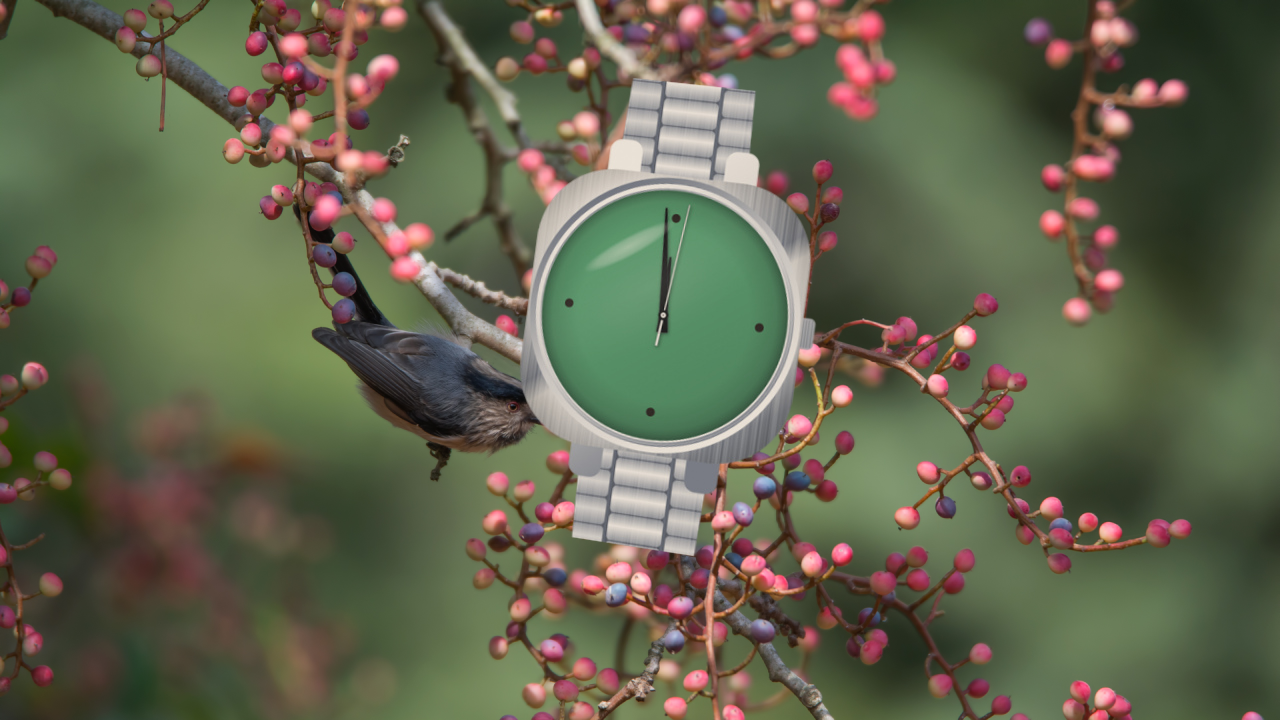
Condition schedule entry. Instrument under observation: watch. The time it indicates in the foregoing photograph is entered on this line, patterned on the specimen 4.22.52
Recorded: 11.59.01
